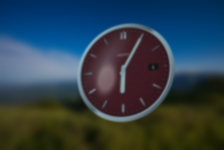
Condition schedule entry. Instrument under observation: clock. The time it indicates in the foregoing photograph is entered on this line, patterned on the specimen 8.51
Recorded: 6.05
